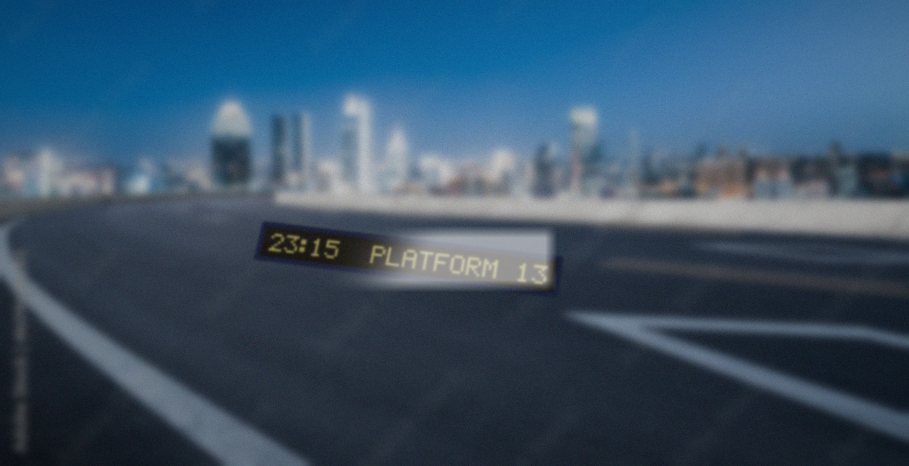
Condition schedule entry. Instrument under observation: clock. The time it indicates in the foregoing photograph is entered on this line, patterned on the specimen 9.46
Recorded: 23.15
